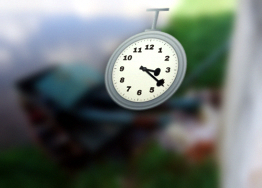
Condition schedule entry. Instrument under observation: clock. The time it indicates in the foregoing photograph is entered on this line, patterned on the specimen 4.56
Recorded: 3.21
